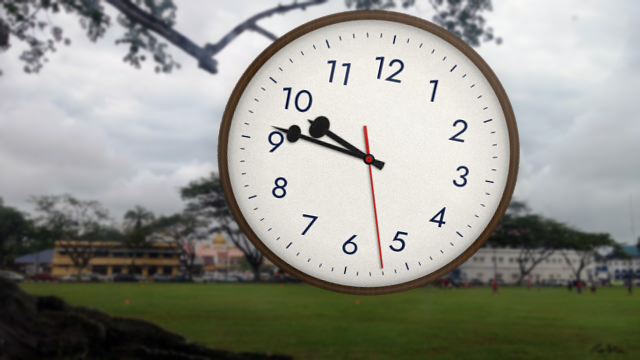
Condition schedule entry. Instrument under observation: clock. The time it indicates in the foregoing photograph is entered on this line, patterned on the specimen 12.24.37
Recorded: 9.46.27
